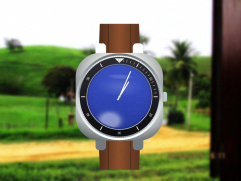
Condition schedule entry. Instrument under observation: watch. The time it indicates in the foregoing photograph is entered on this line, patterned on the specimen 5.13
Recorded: 1.04
